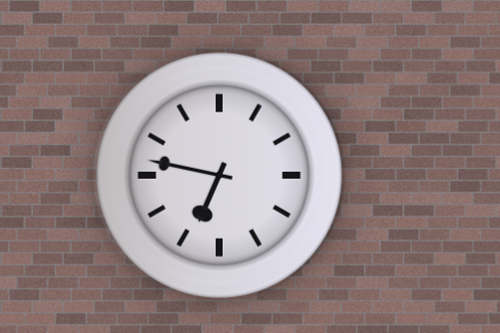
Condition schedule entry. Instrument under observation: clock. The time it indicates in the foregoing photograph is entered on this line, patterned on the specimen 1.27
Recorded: 6.47
